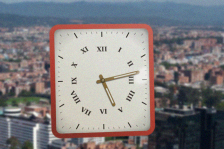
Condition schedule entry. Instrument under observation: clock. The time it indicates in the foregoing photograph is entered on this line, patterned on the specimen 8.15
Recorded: 5.13
